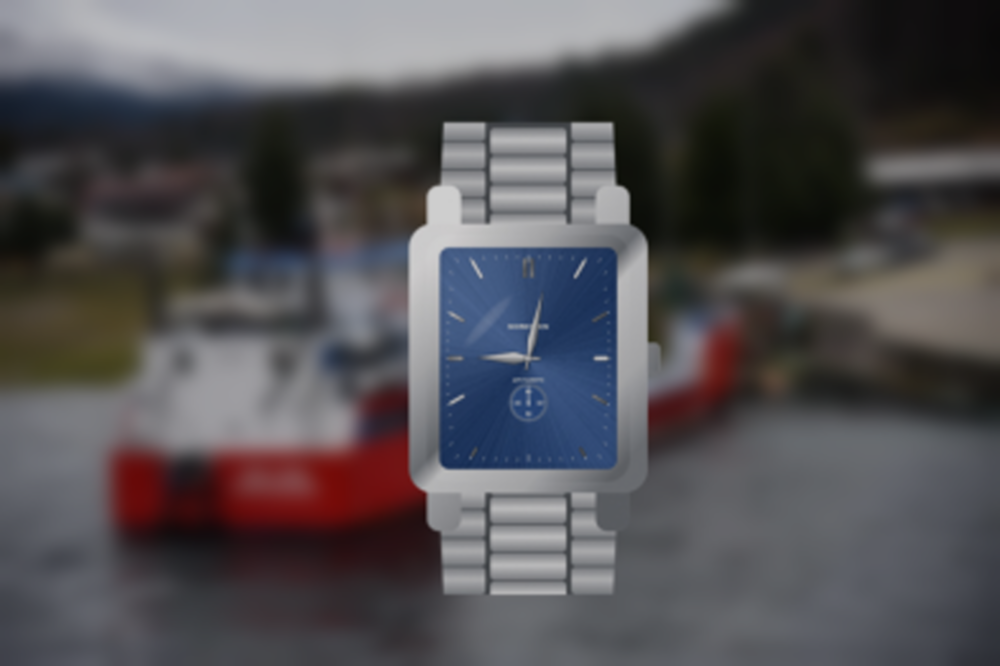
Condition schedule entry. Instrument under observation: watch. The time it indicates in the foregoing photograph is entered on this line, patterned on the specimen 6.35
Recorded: 9.02
